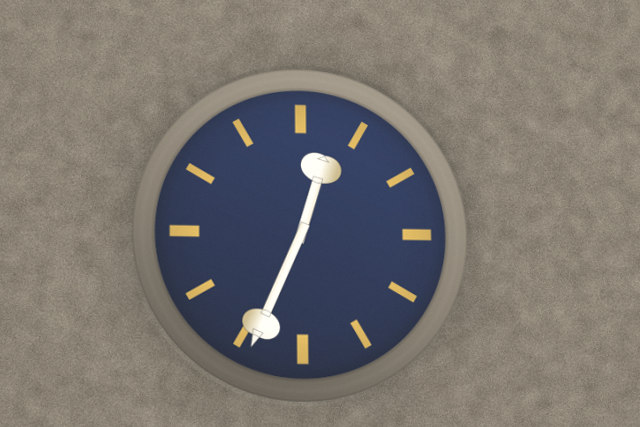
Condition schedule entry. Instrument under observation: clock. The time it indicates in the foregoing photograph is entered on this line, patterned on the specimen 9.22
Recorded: 12.34
